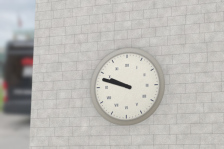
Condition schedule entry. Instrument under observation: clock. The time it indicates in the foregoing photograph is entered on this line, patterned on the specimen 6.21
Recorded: 9.48
